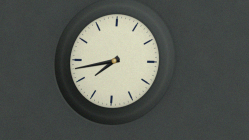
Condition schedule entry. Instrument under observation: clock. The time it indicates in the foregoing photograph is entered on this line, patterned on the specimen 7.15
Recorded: 7.43
